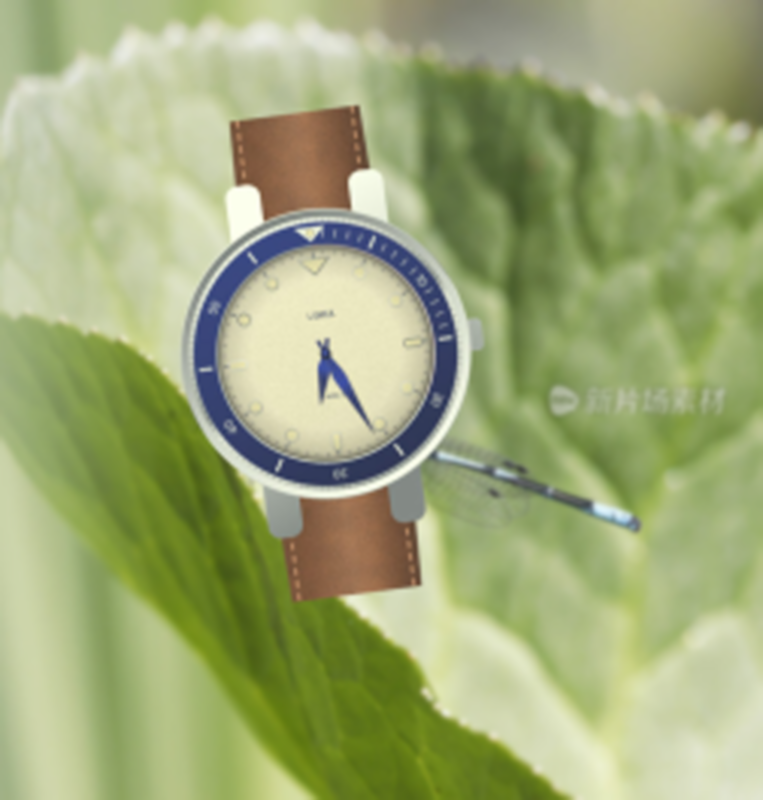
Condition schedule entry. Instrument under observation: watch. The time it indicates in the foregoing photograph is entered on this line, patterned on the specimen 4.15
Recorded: 6.26
